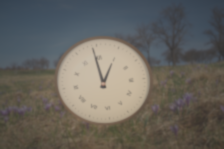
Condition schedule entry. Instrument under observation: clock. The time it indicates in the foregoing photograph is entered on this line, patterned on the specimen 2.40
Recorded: 12.59
